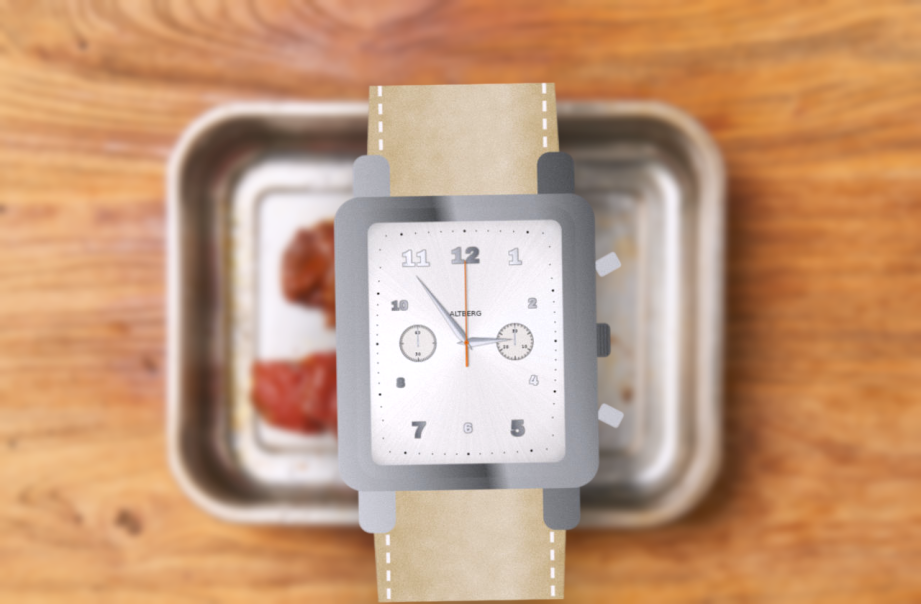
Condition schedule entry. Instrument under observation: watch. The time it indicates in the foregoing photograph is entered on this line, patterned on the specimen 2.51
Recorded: 2.54
